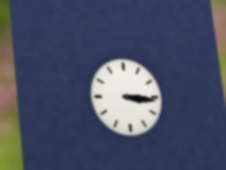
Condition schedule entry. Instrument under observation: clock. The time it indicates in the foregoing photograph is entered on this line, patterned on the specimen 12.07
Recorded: 3.16
